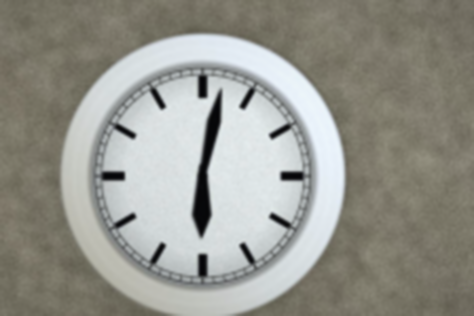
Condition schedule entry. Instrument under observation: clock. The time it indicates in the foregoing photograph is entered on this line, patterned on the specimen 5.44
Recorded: 6.02
